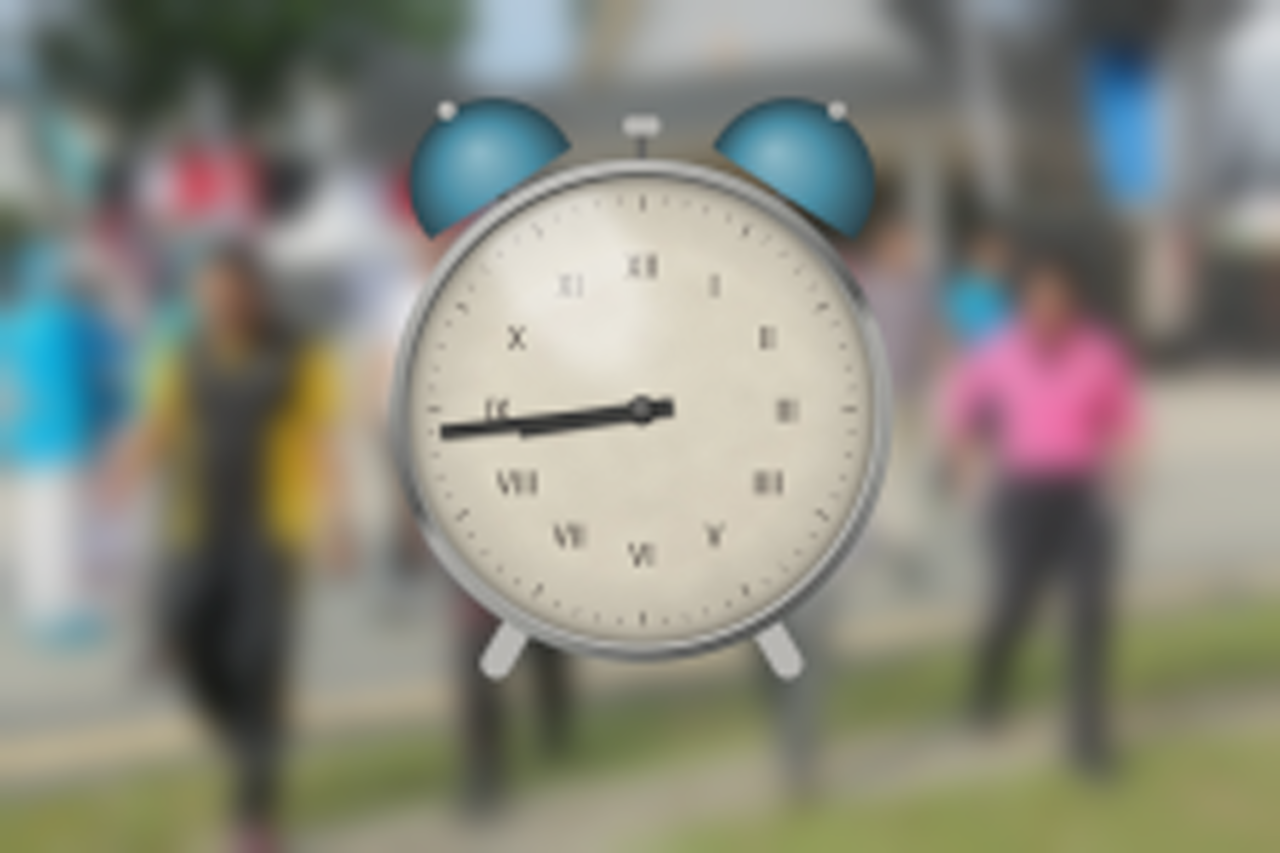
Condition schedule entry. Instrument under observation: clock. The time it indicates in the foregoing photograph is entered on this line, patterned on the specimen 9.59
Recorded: 8.44
